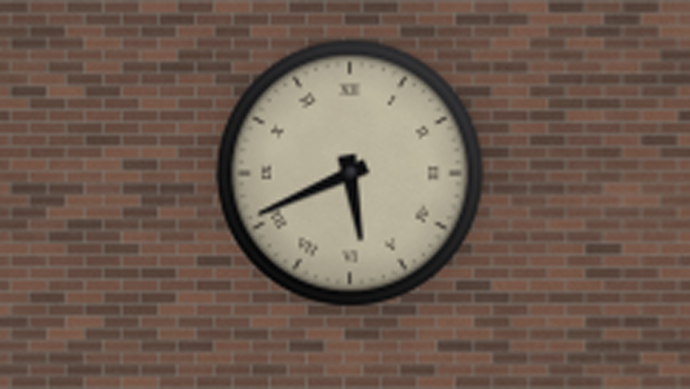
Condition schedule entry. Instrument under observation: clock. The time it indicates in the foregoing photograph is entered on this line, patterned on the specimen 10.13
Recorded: 5.41
